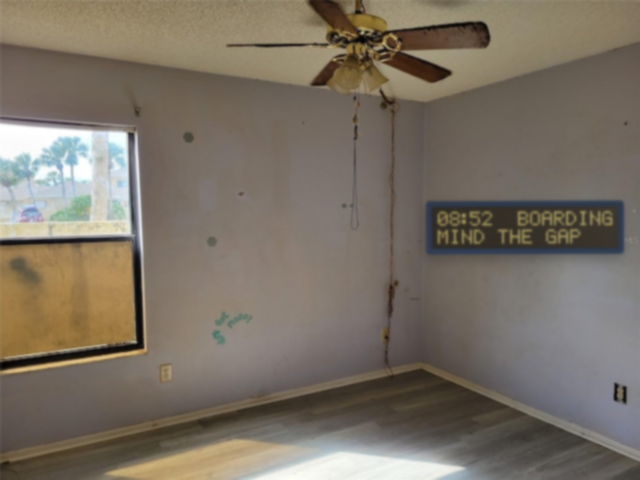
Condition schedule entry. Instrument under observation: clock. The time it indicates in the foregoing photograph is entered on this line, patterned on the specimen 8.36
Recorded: 8.52
